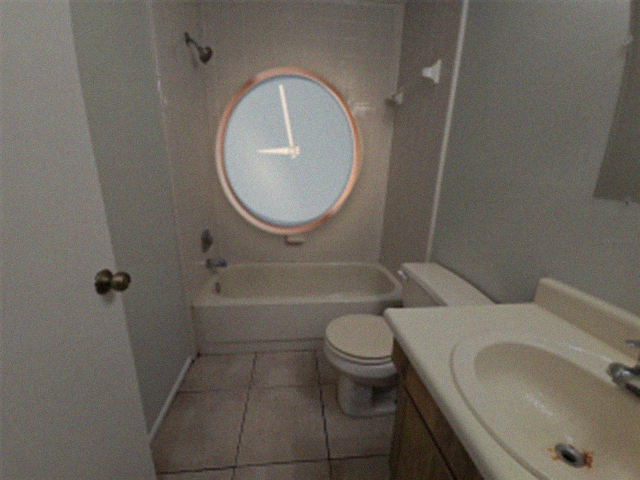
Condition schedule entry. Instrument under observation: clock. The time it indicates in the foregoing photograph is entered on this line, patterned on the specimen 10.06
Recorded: 8.58
